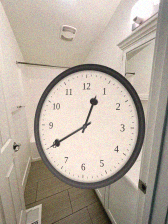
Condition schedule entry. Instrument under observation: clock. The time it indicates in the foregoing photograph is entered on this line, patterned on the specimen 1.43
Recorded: 12.40
